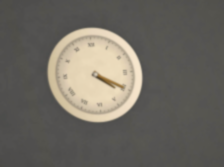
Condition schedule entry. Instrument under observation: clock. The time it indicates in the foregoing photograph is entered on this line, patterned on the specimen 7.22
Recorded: 4.20
